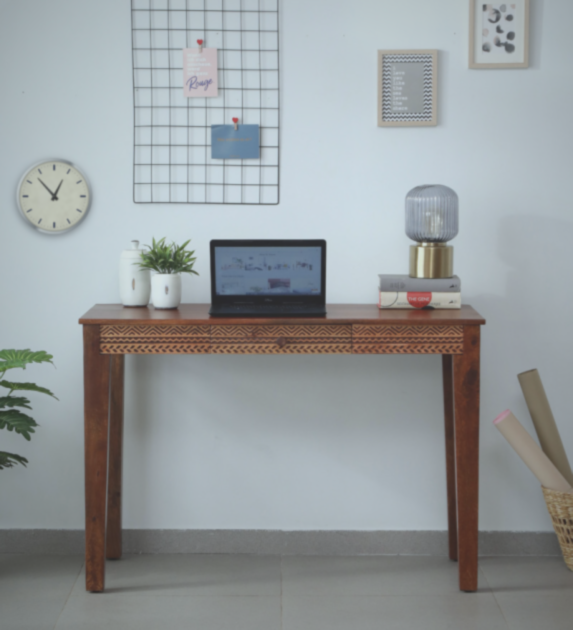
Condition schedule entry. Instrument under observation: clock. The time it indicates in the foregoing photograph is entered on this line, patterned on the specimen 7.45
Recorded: 12.53
